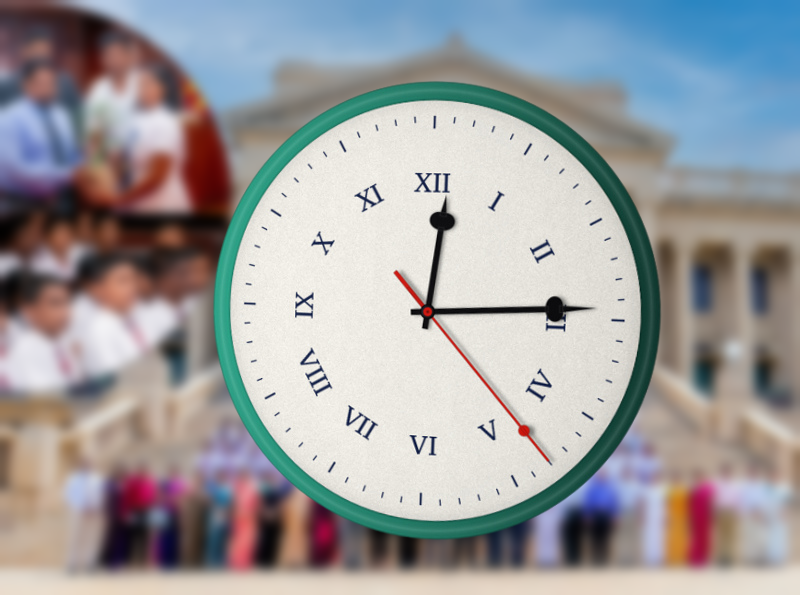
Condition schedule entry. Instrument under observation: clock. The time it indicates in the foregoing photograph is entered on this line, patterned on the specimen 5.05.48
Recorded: 12.14.23
